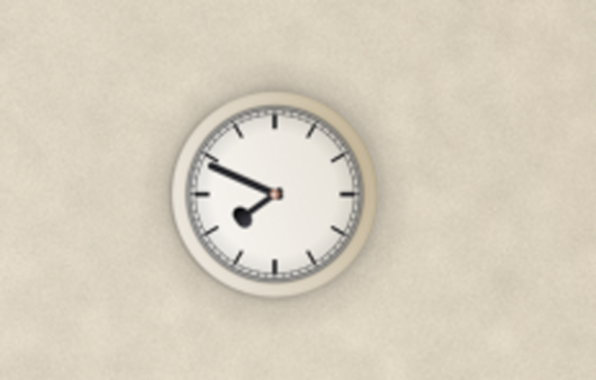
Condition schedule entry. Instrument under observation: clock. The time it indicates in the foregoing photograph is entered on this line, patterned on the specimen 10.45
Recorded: 7.49
